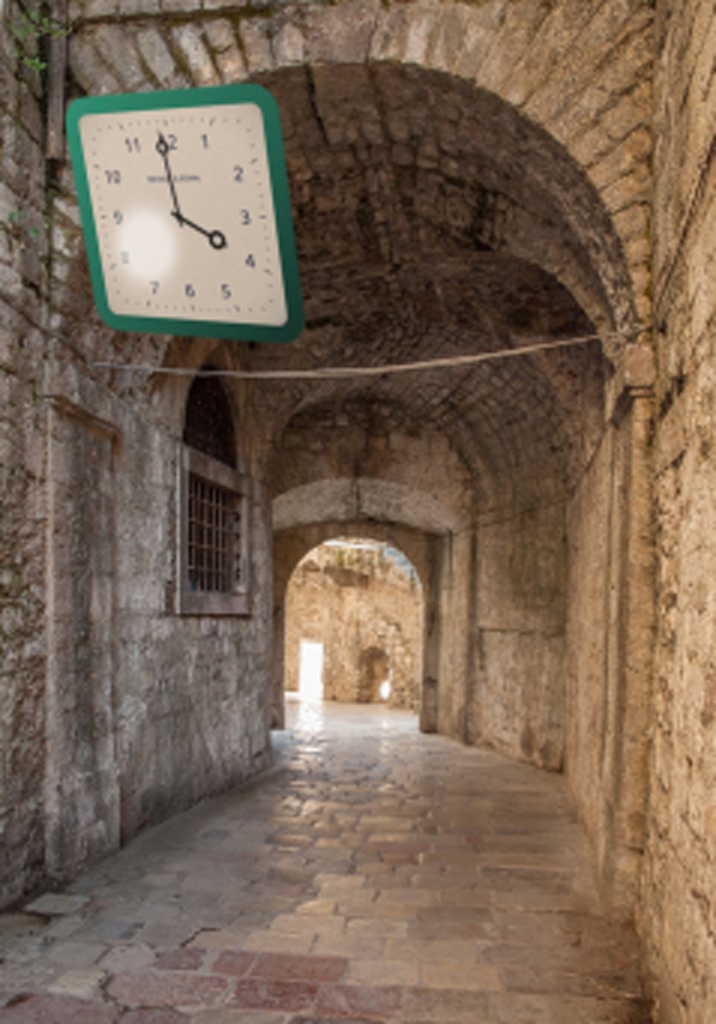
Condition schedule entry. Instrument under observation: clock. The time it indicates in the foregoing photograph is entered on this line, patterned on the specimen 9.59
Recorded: 3.59
